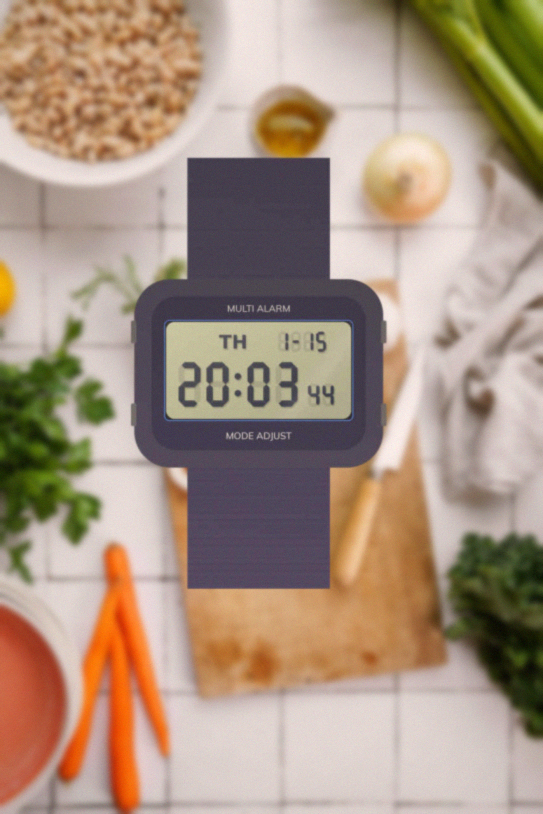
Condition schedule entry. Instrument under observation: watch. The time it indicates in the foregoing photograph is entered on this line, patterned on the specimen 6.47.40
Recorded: 20.03.44
